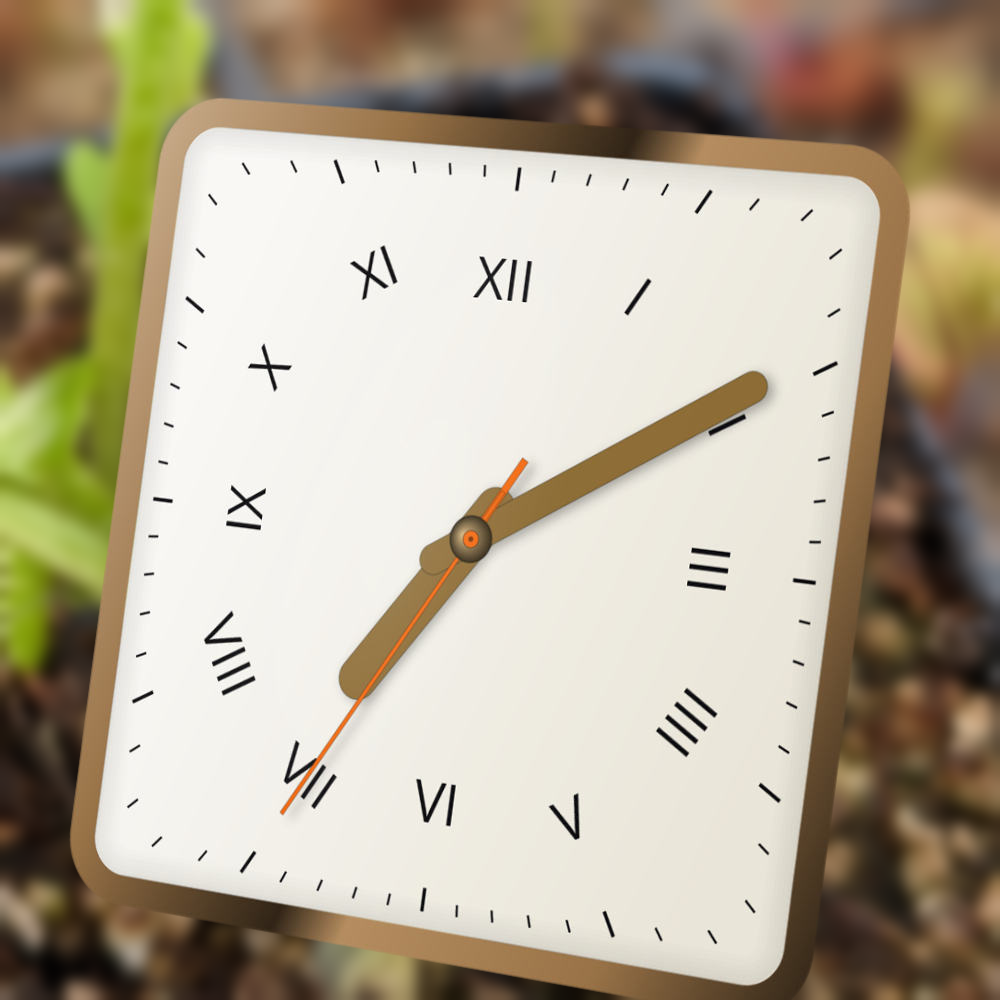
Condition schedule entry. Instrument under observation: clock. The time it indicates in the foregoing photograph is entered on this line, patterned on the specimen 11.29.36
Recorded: 7.09.35
